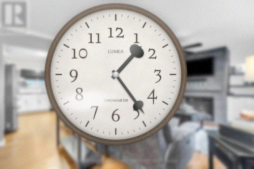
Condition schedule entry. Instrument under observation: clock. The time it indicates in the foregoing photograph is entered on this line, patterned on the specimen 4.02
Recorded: 1.24
